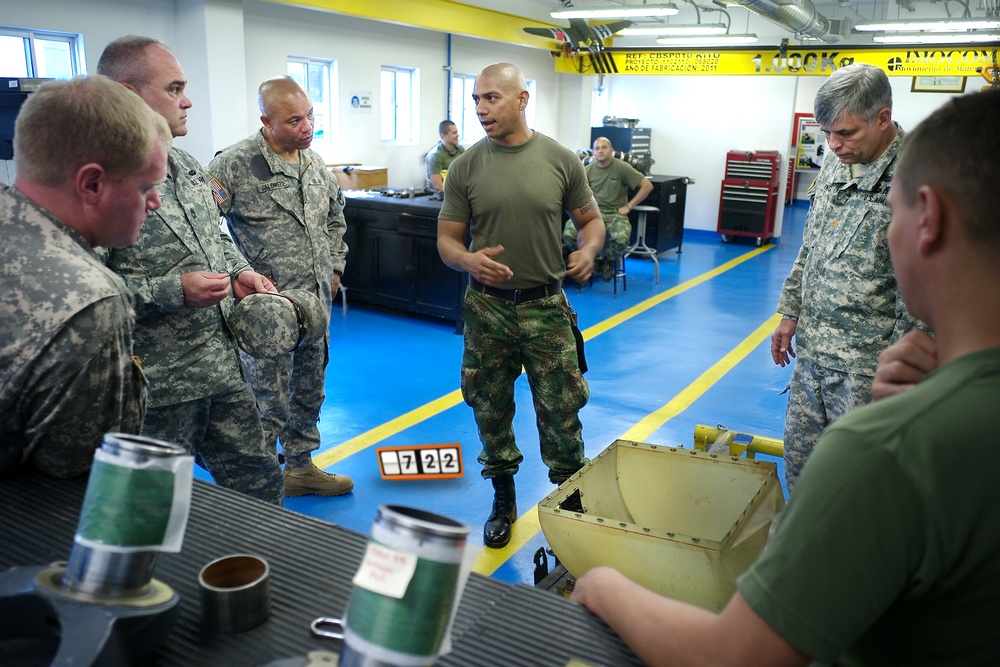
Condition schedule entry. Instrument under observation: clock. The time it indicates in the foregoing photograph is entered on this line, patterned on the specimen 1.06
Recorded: 7.22
